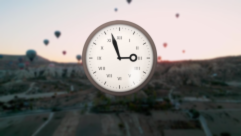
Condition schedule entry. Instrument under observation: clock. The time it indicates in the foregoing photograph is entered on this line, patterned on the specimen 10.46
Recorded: 2.57
